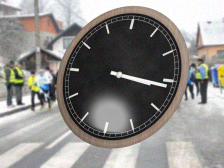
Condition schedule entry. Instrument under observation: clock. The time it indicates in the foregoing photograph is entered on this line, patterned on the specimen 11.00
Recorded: 3.16
